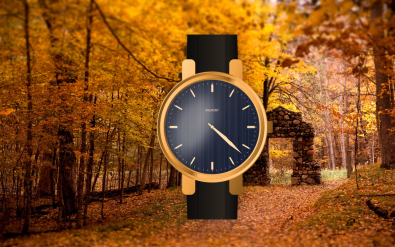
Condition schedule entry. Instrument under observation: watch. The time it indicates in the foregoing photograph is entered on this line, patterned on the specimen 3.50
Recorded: 4.22
